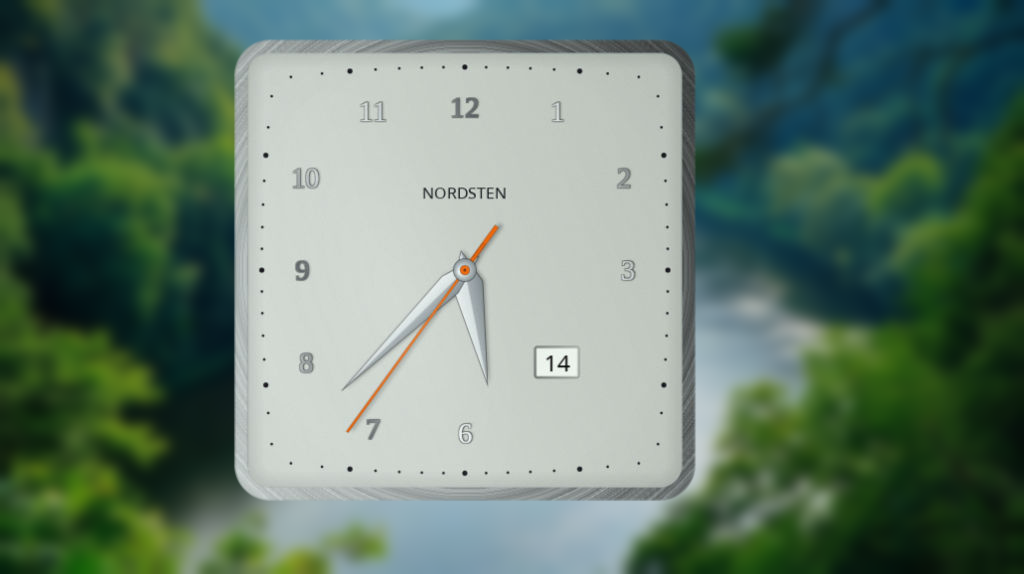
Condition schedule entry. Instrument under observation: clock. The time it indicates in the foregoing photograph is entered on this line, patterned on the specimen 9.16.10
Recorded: 5.37.36
